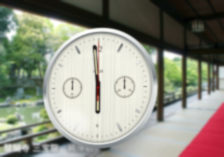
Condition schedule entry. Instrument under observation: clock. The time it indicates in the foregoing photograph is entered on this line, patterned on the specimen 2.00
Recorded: 5.59
